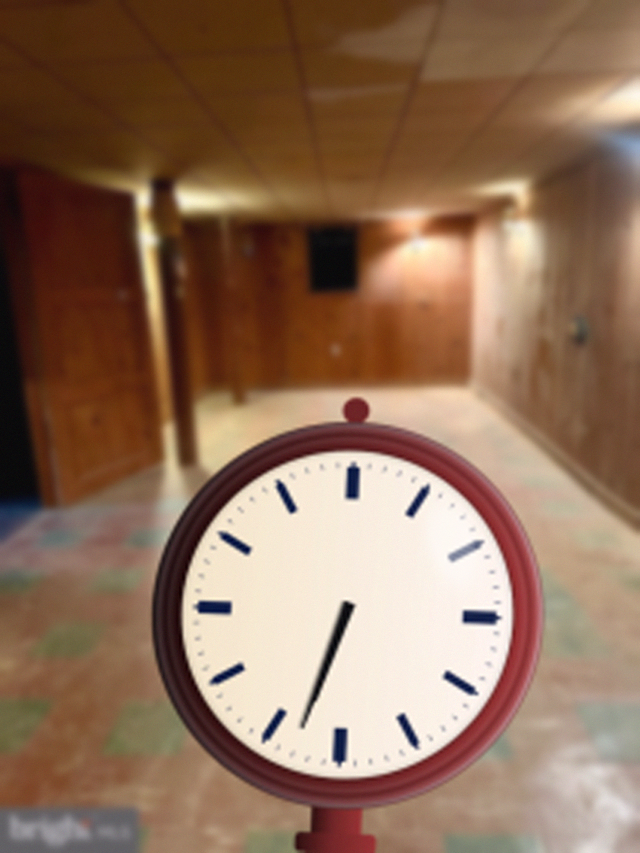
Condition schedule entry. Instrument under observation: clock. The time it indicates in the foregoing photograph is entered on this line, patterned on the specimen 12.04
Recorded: 6.33
